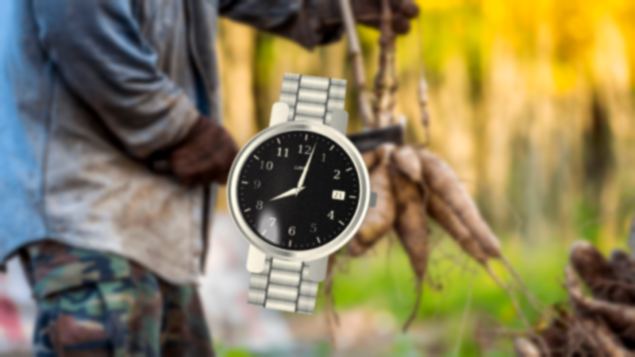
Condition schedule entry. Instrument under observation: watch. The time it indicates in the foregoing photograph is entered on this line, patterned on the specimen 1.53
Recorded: 8.02
